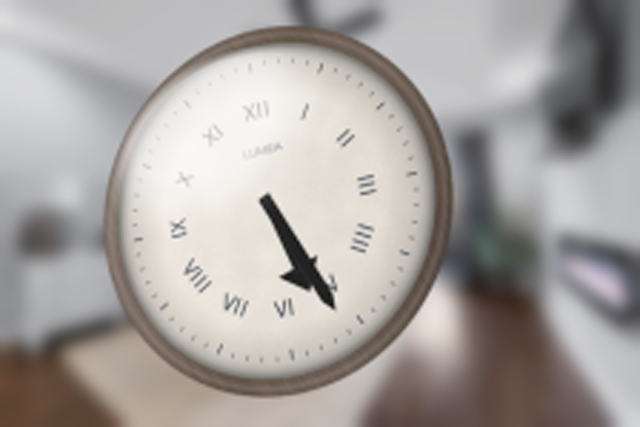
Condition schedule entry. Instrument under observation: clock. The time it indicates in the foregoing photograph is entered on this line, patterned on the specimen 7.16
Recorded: 5.26
